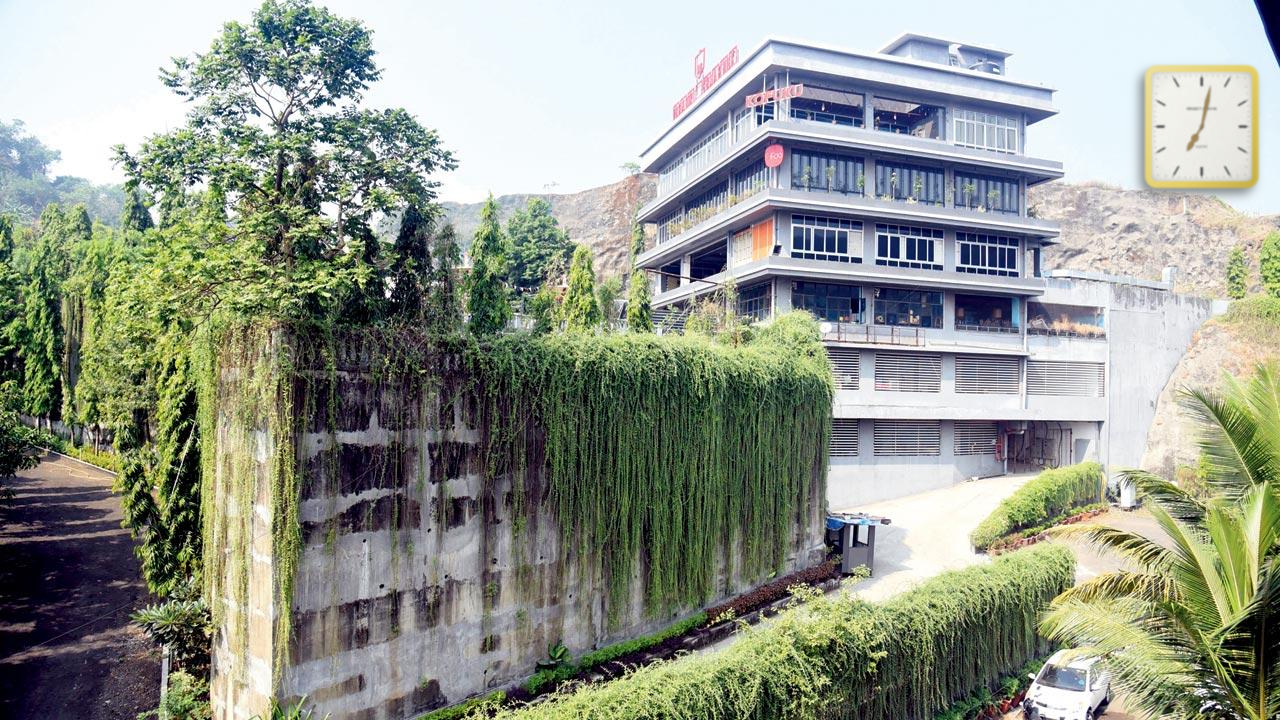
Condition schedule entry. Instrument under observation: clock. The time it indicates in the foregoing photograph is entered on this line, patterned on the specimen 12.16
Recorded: 7.02
